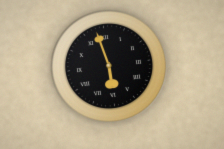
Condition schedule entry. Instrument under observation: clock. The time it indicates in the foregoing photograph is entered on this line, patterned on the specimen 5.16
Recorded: 5.58
